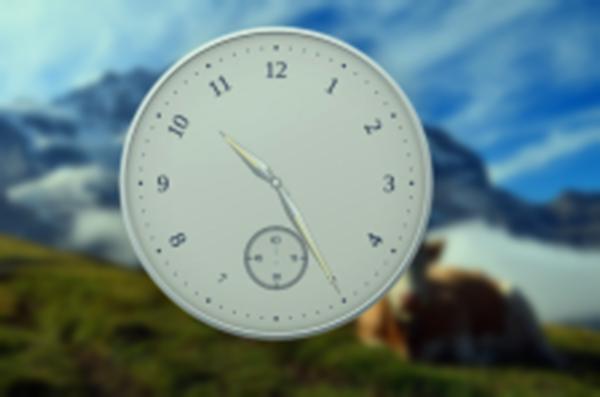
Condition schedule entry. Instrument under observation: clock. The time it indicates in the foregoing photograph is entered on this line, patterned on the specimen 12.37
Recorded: 10.25
